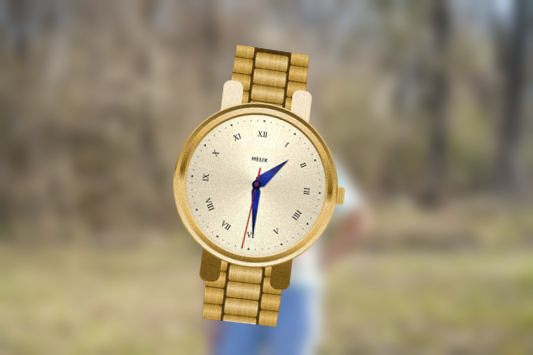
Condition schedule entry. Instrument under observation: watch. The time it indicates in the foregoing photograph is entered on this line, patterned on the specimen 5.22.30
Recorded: 1.29.31
